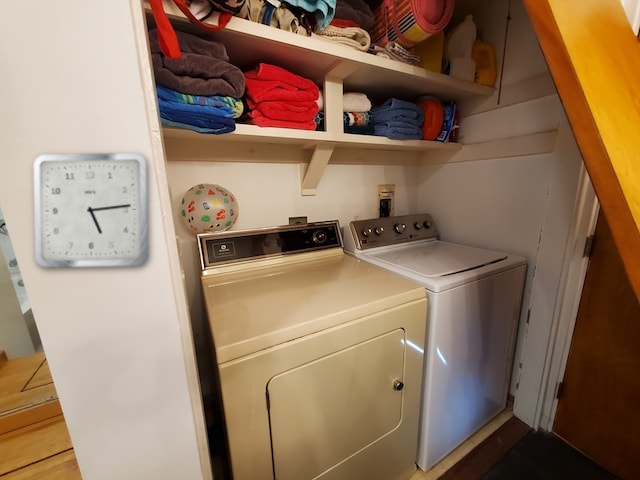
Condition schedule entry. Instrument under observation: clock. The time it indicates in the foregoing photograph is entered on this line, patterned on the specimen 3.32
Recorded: 5.14
